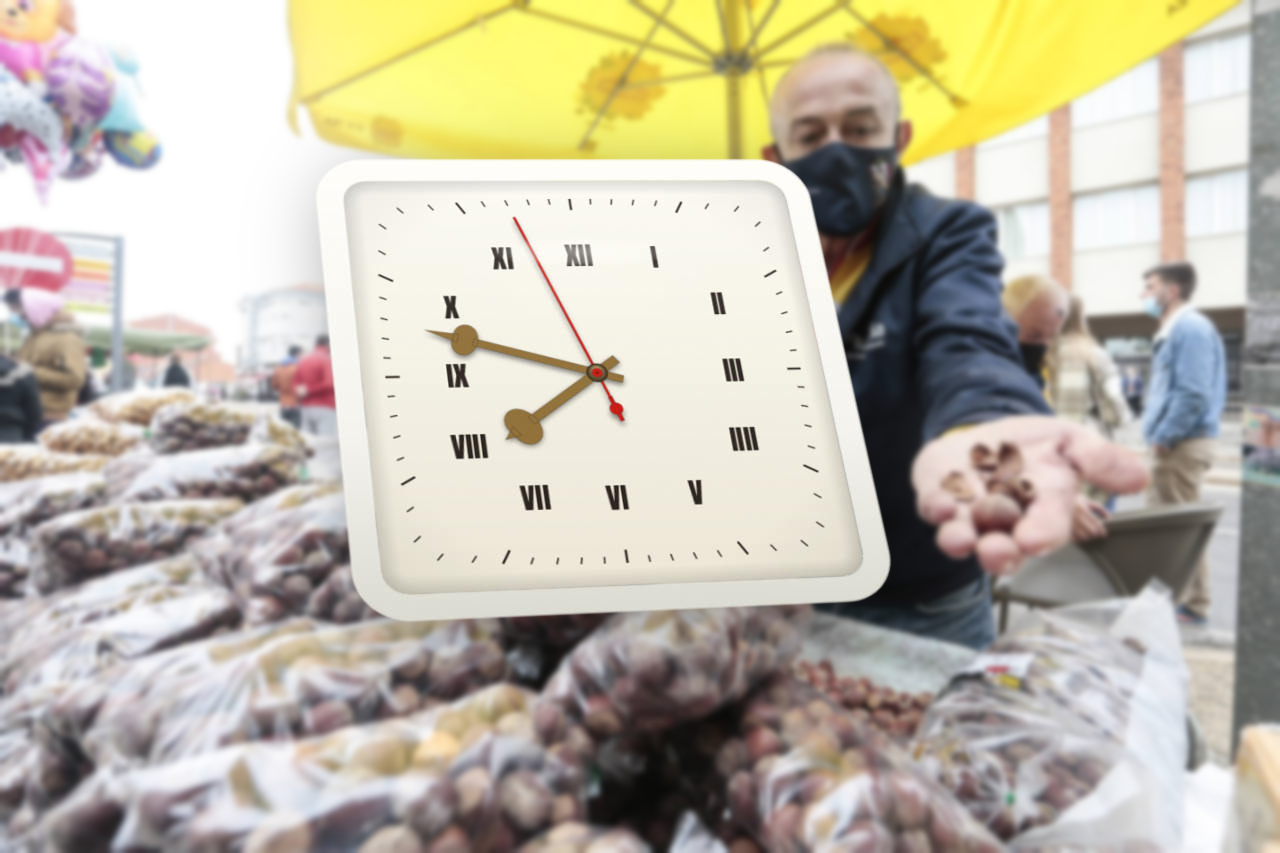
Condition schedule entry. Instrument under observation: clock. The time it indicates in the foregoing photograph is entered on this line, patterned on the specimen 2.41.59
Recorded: 7.47.57
